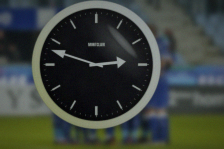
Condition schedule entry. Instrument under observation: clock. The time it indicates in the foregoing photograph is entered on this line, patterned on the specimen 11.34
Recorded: 2.48
